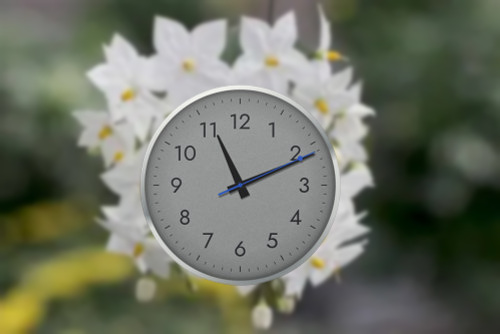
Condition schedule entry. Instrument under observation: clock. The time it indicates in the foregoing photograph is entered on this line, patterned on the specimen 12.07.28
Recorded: 11.11.11
